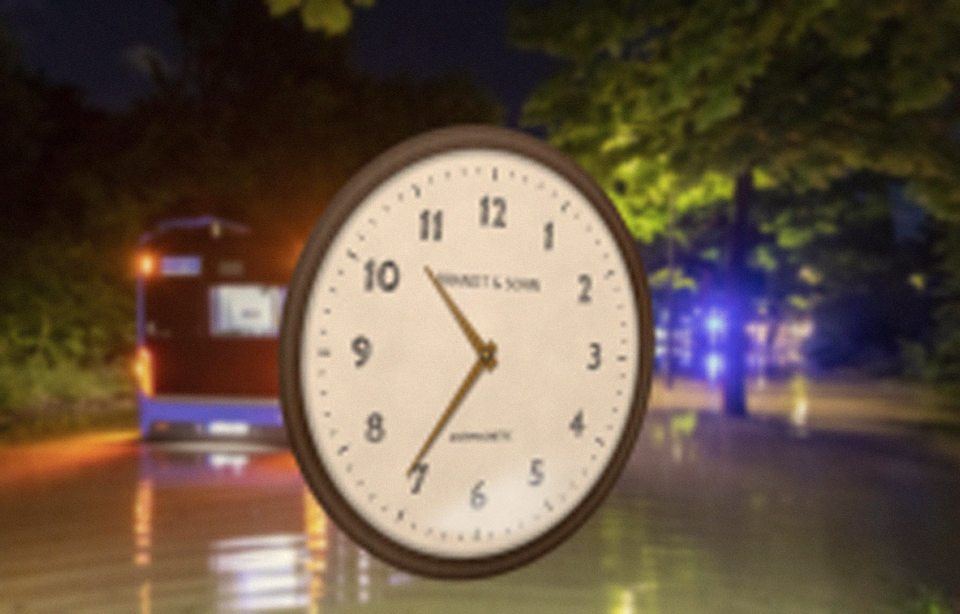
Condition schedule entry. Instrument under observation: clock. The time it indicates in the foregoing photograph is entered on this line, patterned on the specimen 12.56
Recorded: 10.36
